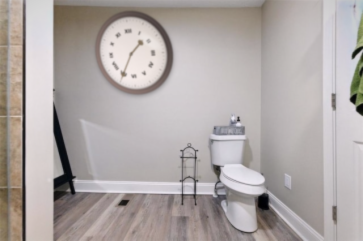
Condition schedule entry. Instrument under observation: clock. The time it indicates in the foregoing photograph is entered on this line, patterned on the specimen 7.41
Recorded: 1.35
